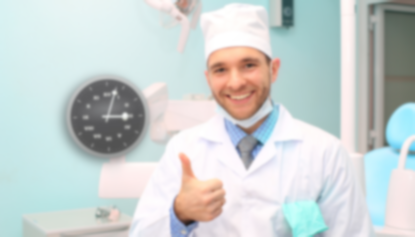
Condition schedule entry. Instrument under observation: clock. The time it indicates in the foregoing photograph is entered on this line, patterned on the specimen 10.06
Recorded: 3.03
